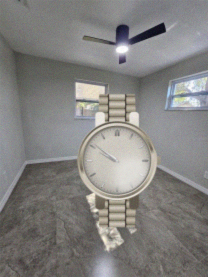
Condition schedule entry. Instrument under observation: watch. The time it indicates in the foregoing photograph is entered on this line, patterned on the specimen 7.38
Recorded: 9.51
